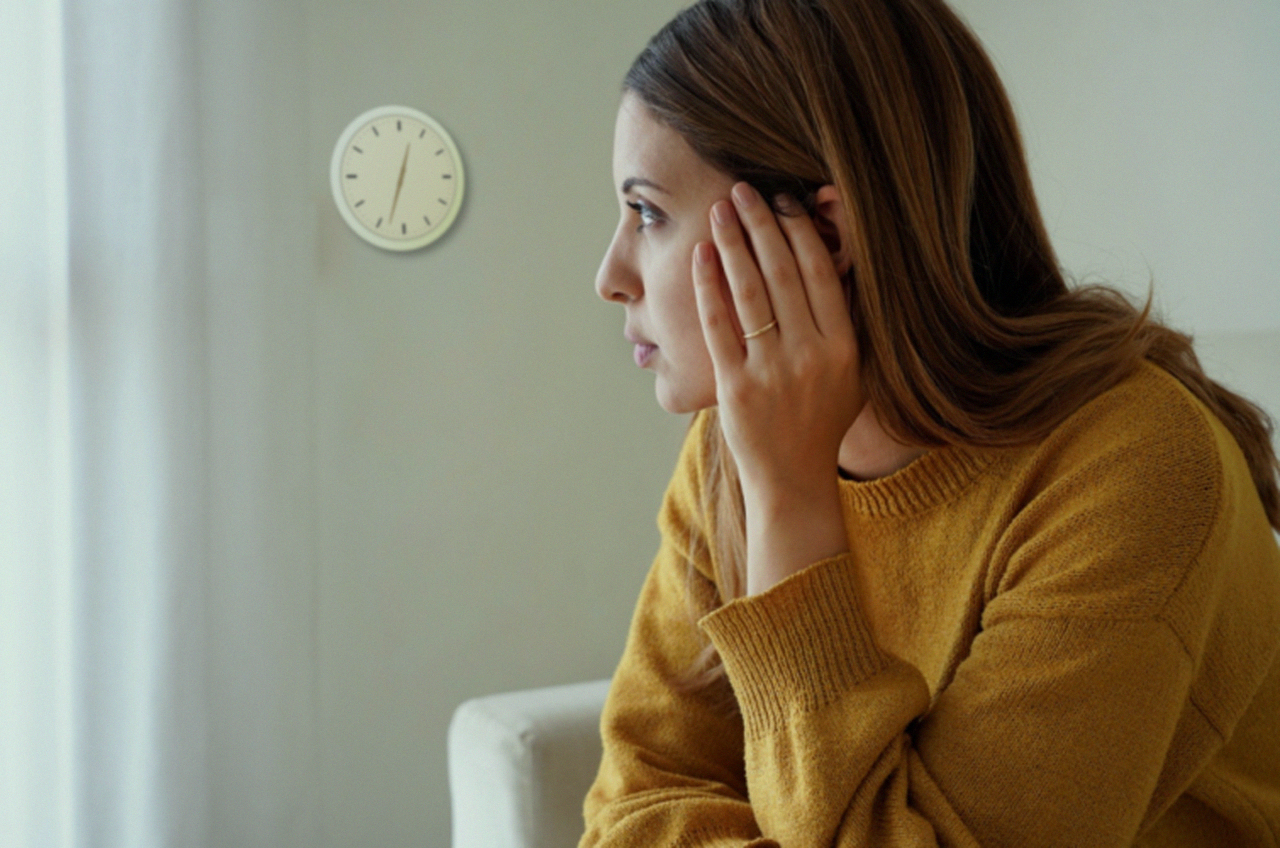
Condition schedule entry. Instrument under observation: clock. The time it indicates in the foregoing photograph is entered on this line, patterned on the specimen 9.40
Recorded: 12.33
